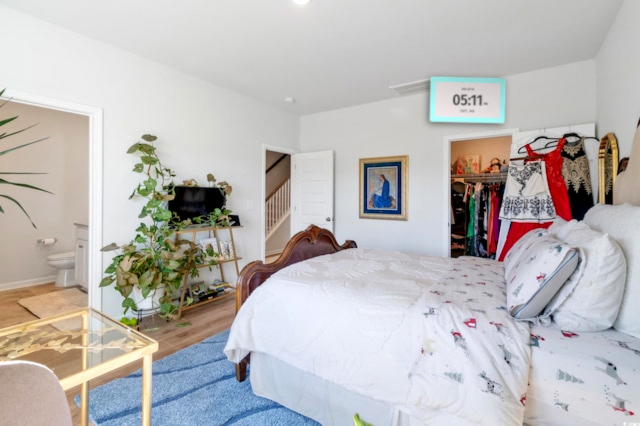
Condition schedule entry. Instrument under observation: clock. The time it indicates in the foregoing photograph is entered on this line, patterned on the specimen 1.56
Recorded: 5.11
